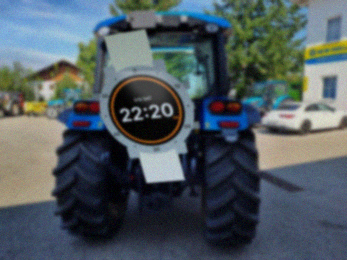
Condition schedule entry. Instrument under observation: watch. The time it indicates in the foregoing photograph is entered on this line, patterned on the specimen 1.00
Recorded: 22.20
